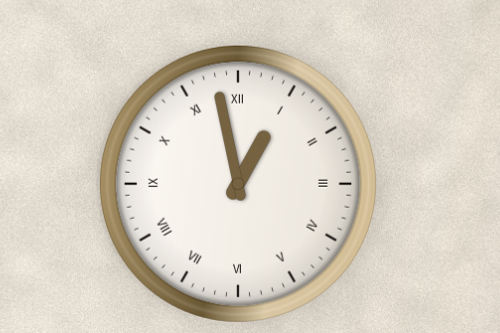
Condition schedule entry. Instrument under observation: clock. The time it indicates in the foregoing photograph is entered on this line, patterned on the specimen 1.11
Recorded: 12.58
